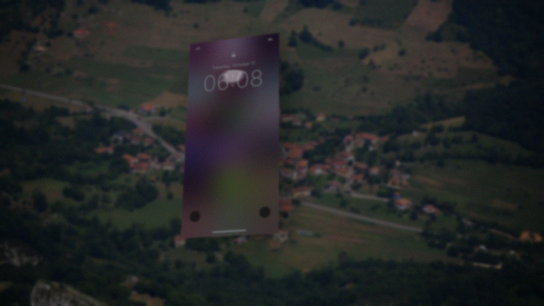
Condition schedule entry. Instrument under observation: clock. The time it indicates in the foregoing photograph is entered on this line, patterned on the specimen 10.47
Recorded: 6.08
